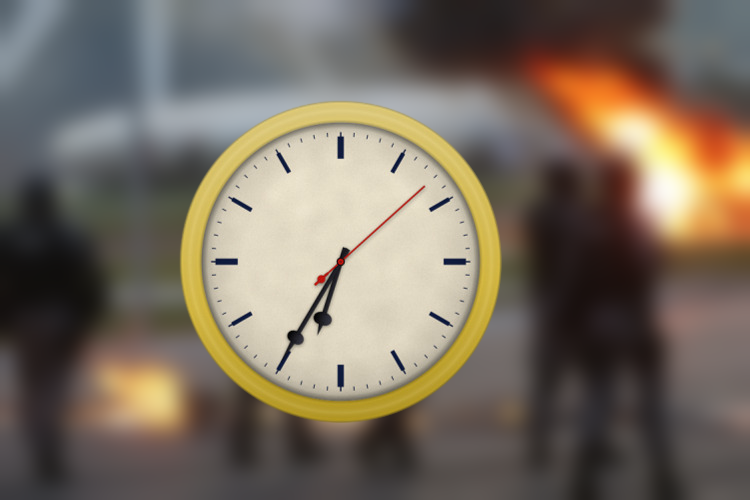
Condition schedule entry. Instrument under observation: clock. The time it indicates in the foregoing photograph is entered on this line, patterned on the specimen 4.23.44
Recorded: 6.35.08
